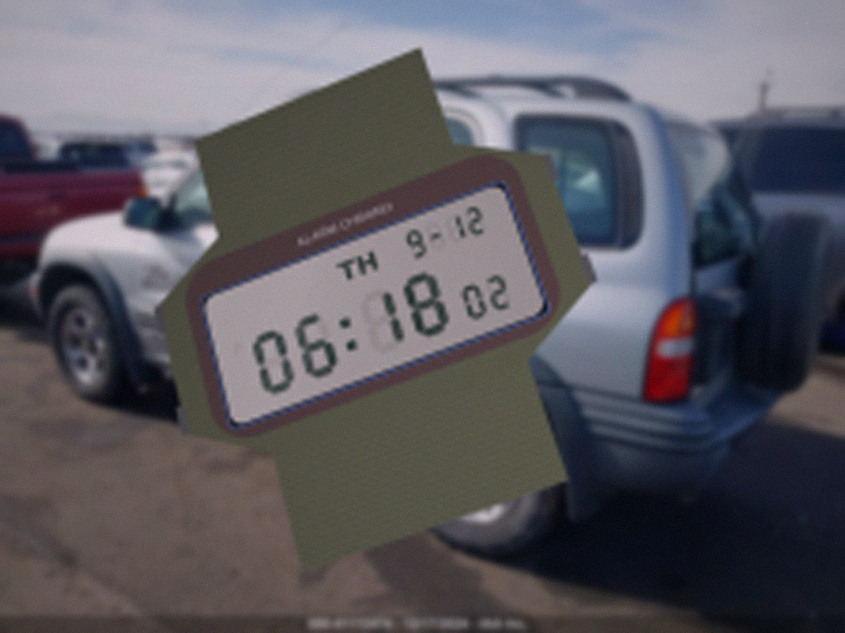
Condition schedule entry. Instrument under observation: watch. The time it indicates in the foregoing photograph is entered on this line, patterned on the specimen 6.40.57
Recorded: 6.18.02
